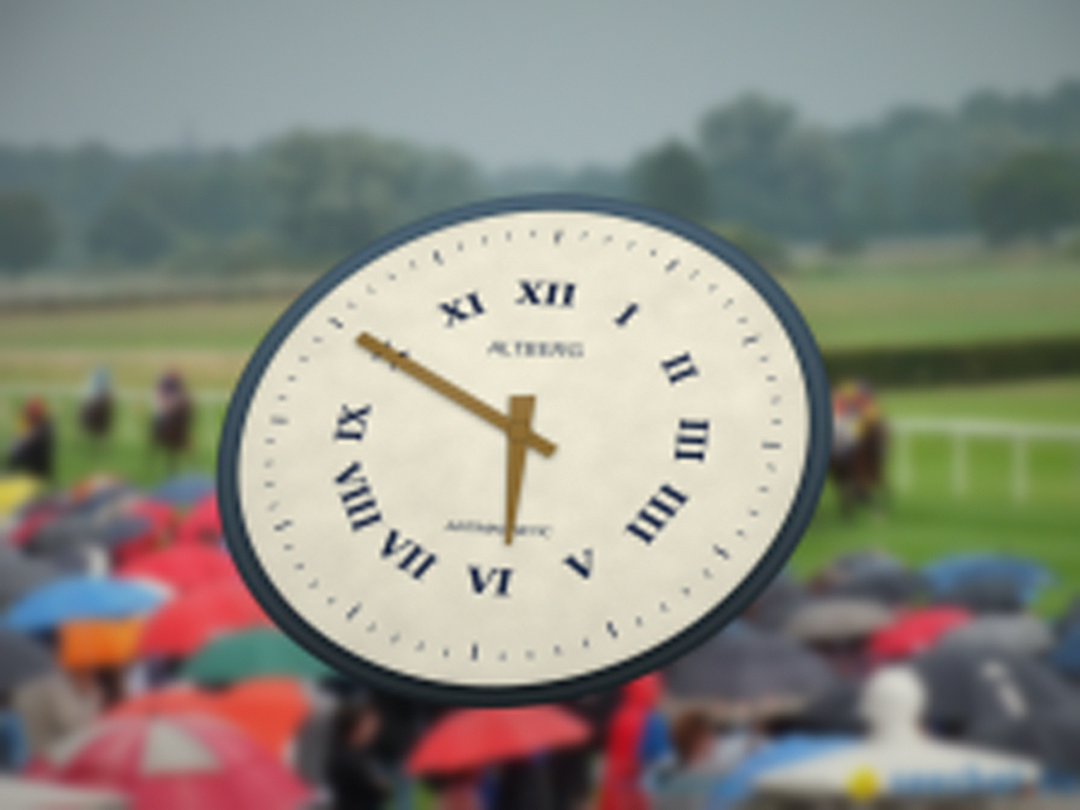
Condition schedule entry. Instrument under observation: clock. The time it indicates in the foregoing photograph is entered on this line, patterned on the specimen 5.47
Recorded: 5.50
